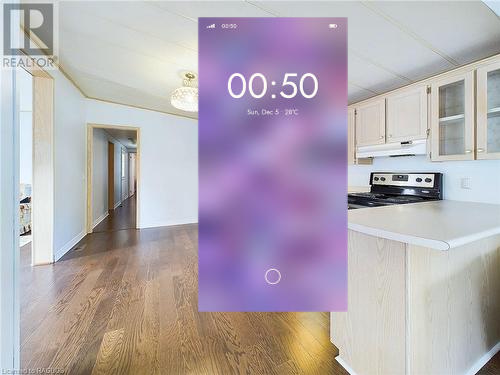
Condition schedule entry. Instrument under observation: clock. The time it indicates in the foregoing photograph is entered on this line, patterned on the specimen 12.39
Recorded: 0.50
